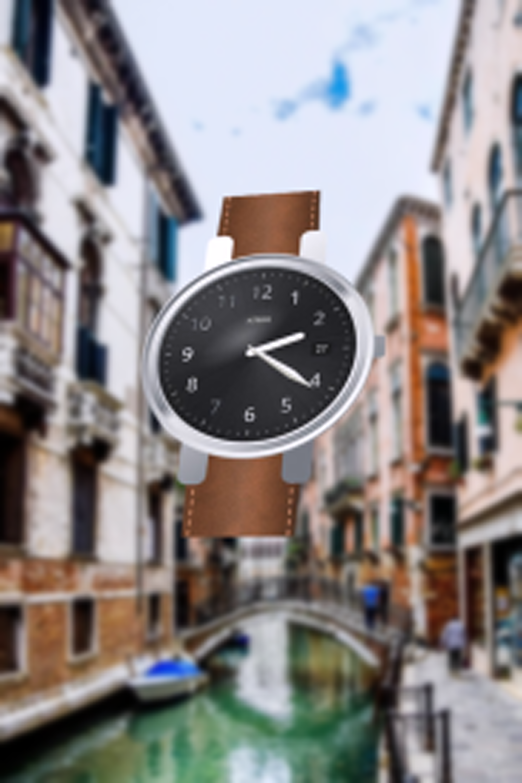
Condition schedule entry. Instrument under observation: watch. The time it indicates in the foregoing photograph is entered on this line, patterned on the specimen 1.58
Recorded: 2.21
